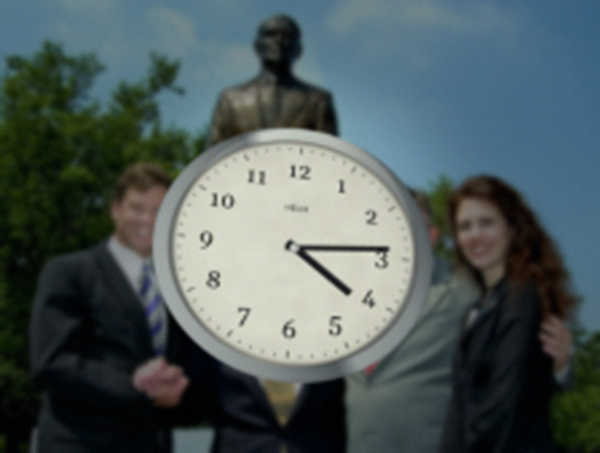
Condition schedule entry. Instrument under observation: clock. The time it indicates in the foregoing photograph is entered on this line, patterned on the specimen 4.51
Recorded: 4.14
